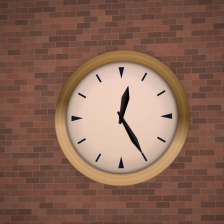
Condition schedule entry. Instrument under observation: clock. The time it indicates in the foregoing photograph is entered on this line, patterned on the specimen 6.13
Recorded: 12.25
